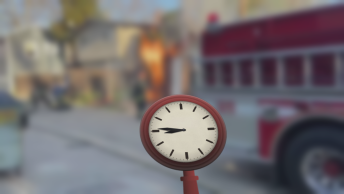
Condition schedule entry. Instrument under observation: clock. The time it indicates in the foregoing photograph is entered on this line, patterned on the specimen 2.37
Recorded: 8.46
